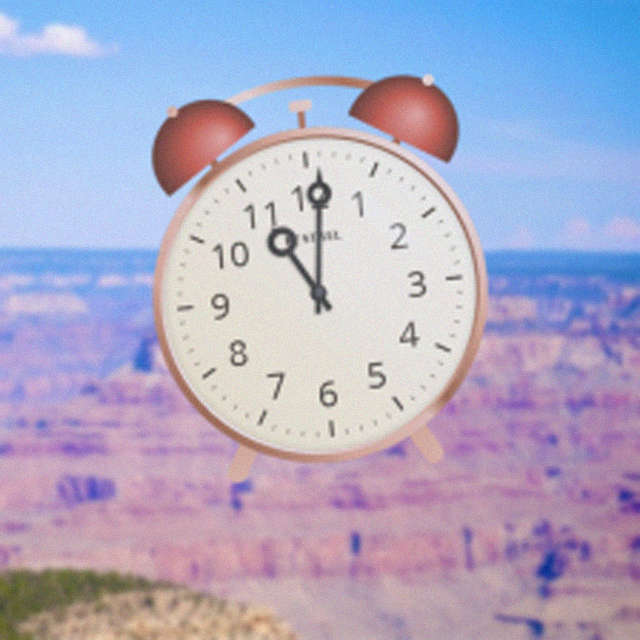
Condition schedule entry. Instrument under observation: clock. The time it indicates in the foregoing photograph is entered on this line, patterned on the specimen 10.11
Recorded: 11.01
